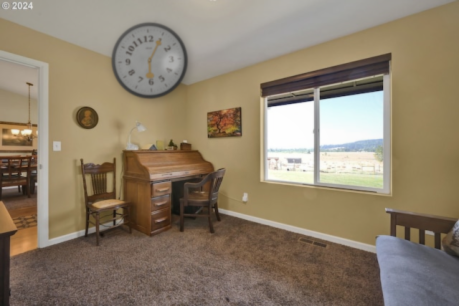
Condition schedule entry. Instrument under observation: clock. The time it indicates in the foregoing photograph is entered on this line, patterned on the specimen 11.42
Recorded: 6.05
